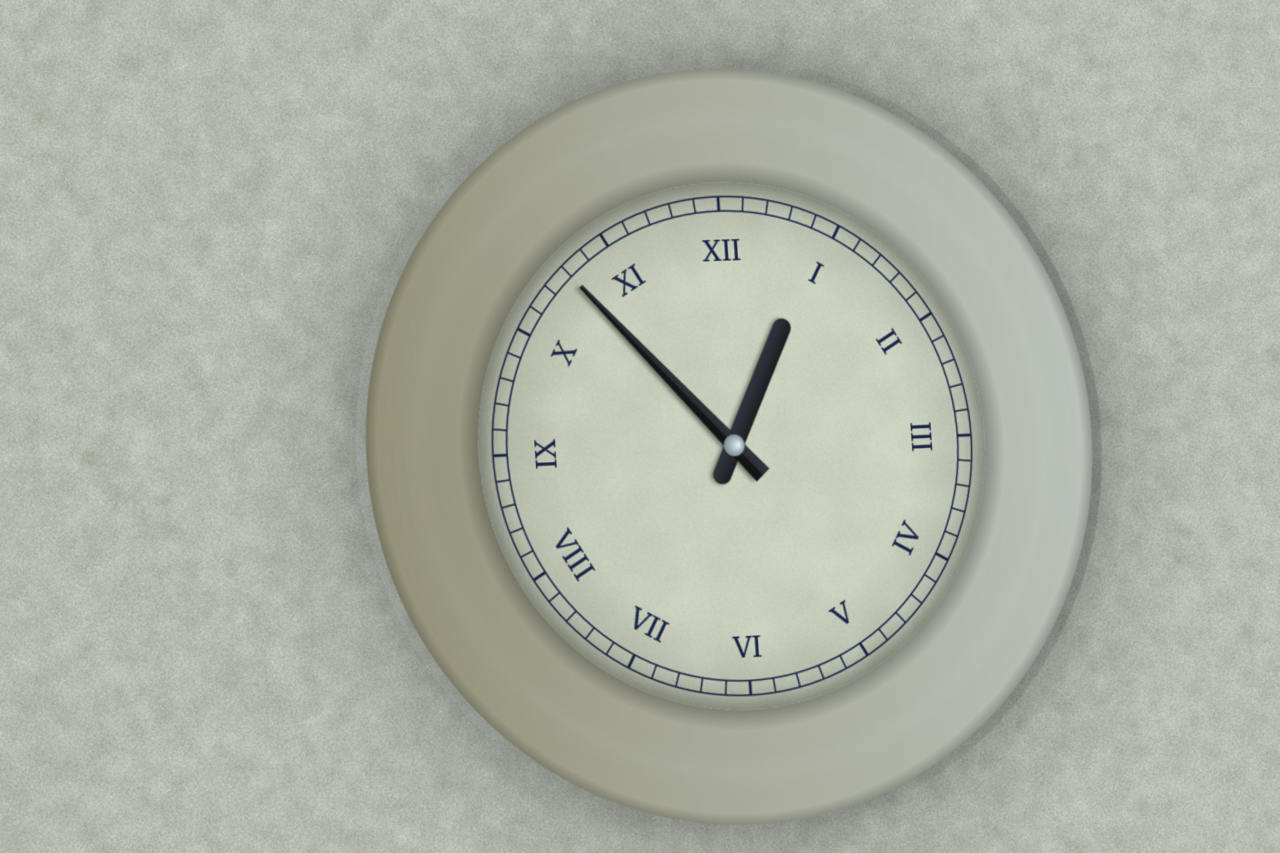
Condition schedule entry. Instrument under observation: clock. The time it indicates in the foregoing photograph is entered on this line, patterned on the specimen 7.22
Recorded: 12.53
